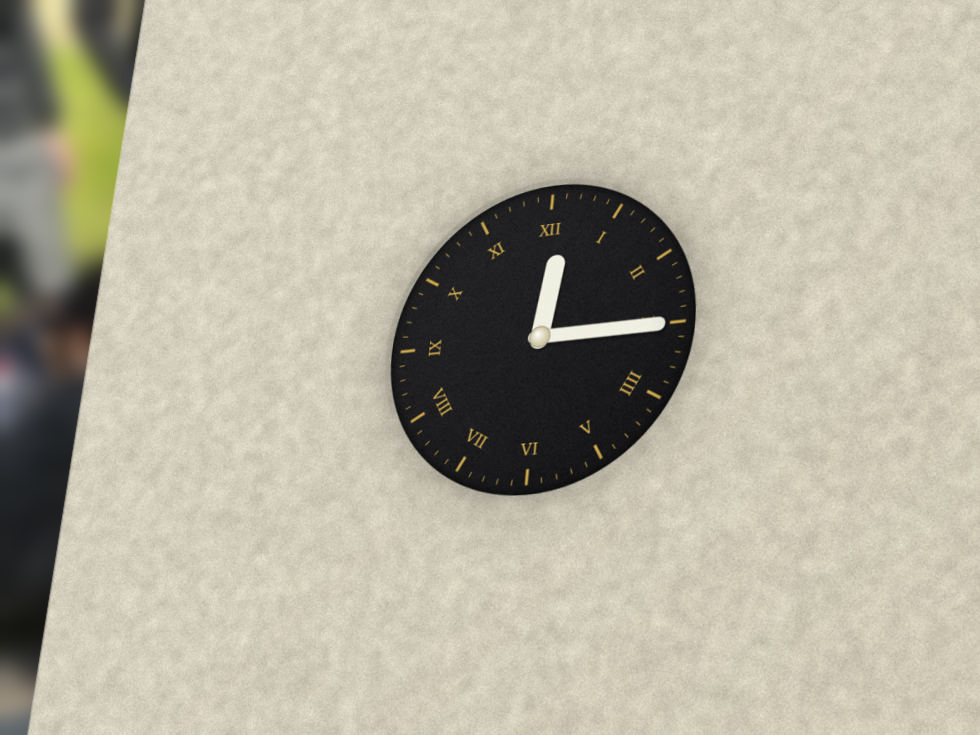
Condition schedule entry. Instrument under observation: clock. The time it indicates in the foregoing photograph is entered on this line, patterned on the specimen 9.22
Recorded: 12.15
